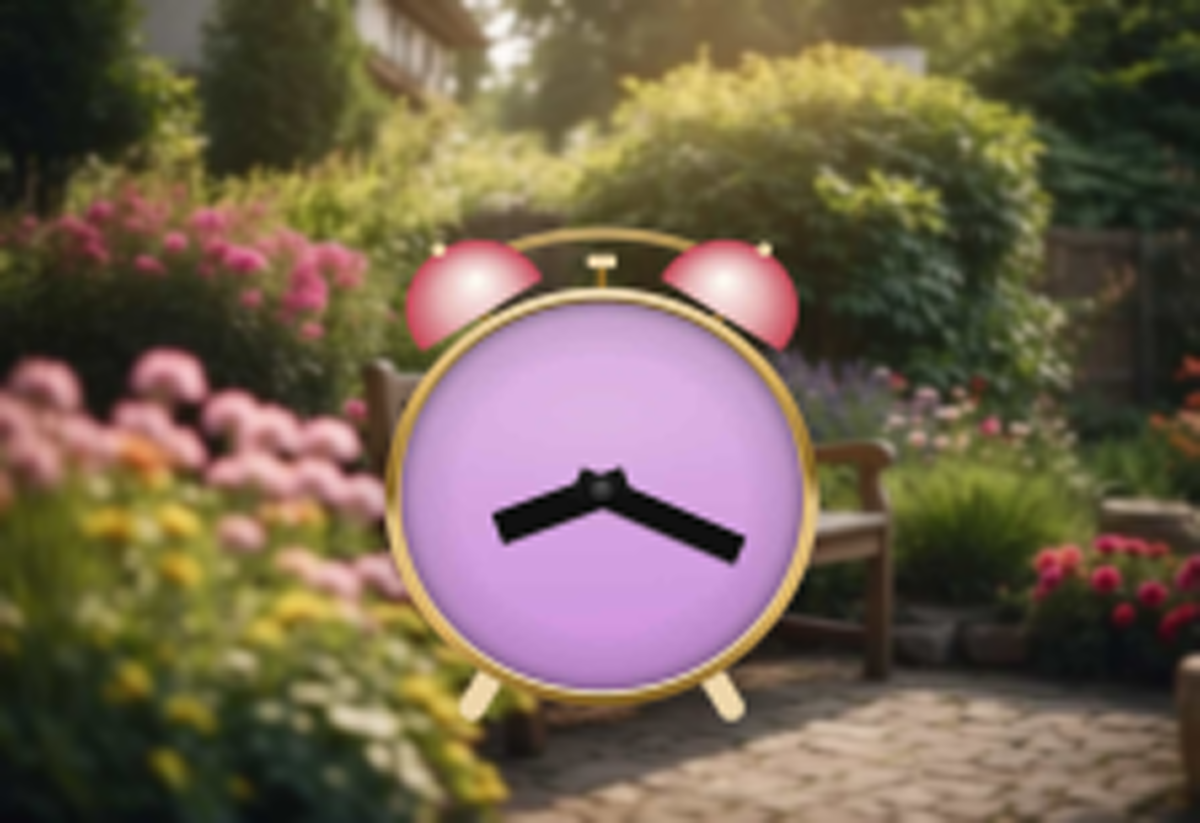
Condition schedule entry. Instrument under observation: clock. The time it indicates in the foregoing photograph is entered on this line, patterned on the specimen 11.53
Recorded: 8.19
